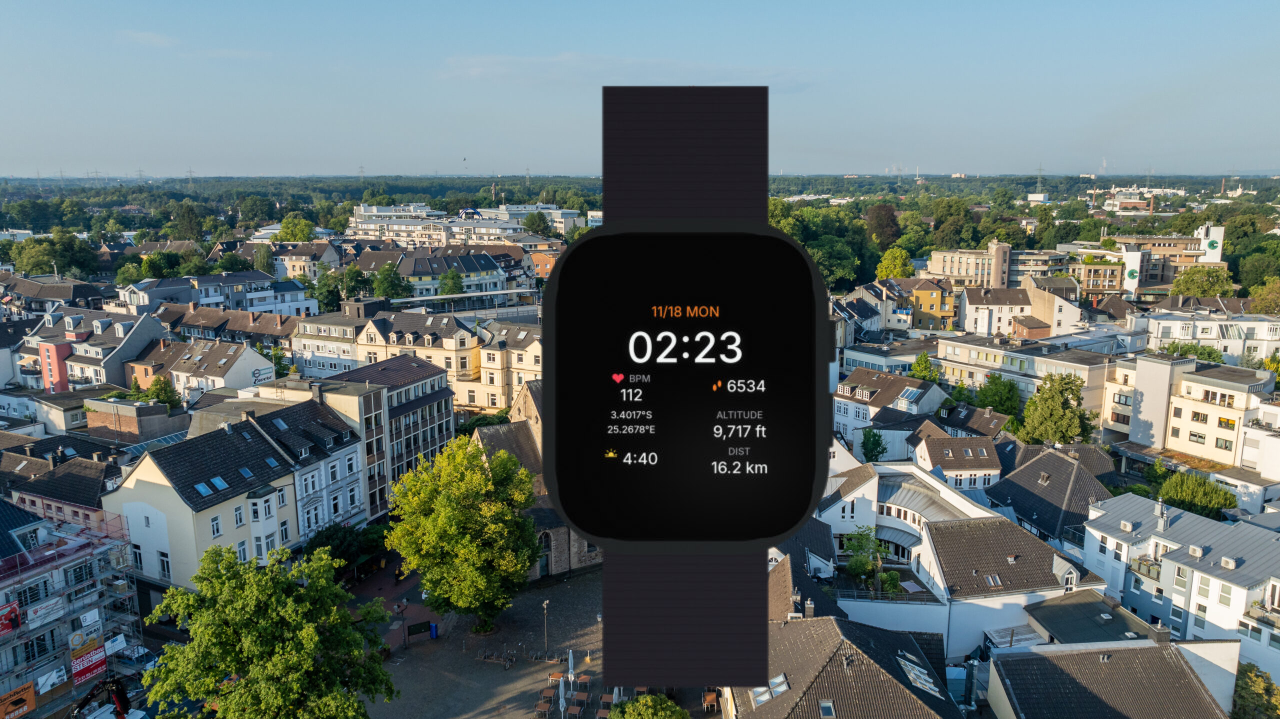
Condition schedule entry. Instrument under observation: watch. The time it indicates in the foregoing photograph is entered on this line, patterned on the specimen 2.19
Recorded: 2.23
